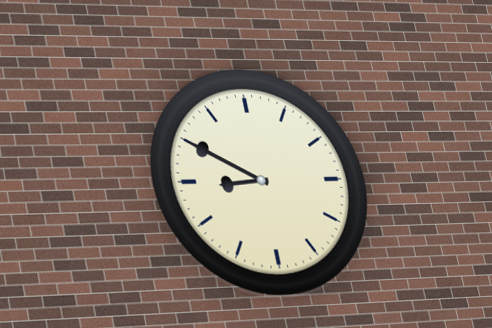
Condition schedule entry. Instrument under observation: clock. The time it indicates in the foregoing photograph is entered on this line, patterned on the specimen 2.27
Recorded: 8.50
